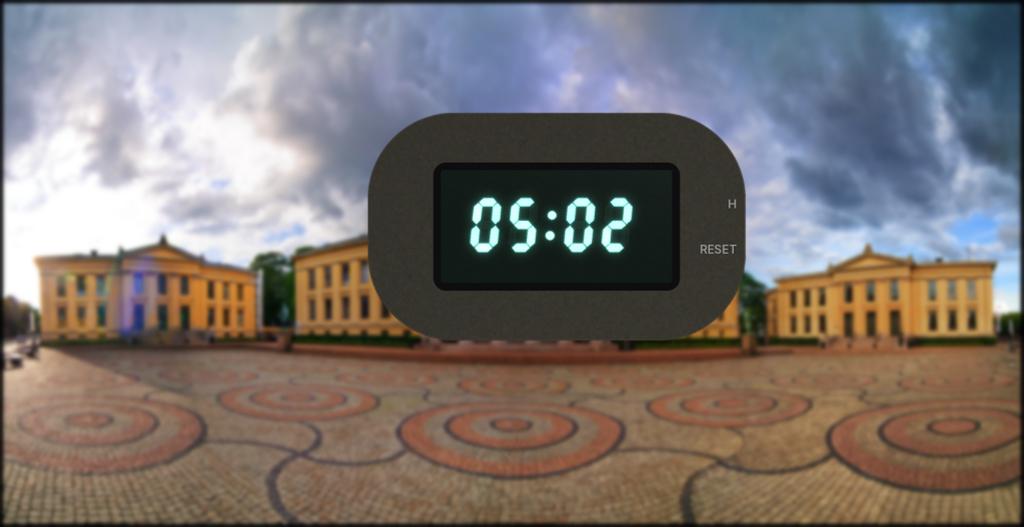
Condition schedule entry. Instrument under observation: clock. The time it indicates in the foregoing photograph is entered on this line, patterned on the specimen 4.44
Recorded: 5.02
